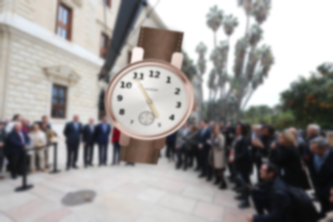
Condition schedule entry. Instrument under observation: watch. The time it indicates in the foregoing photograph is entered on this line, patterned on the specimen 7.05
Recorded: 4.54
